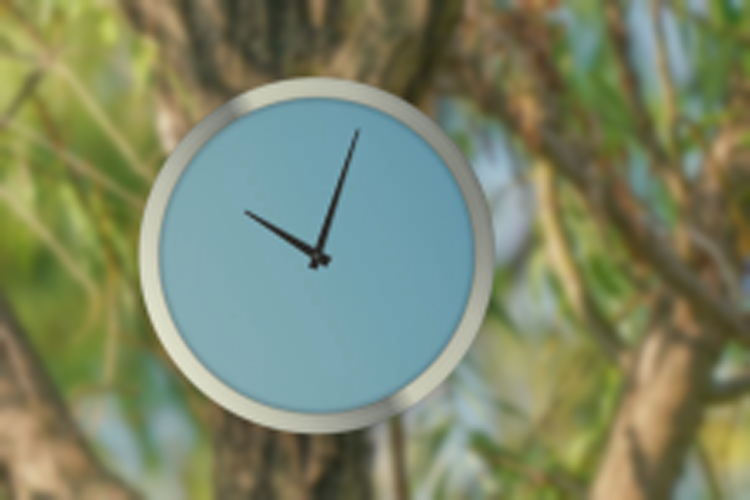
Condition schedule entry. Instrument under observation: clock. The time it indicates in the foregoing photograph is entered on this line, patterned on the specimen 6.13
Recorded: 10.03
